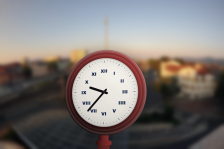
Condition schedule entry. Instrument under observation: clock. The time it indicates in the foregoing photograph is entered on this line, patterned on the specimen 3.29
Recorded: 9.37
